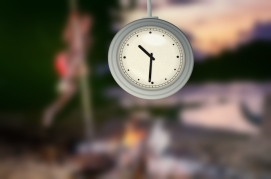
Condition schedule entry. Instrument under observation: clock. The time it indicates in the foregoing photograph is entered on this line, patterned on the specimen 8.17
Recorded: 10.31
